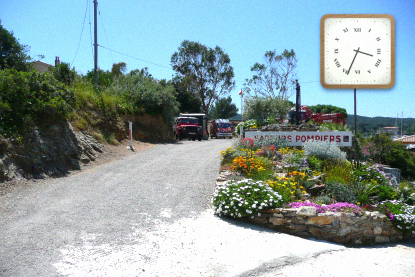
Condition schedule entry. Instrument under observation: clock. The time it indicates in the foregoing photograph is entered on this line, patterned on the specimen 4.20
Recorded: 3.34
